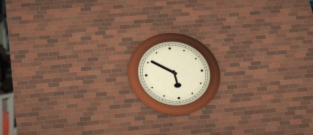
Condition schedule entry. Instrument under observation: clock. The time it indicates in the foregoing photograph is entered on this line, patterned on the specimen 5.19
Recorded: 5.51
